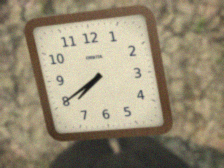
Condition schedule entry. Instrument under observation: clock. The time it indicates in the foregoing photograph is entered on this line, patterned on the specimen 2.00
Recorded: 7.40
